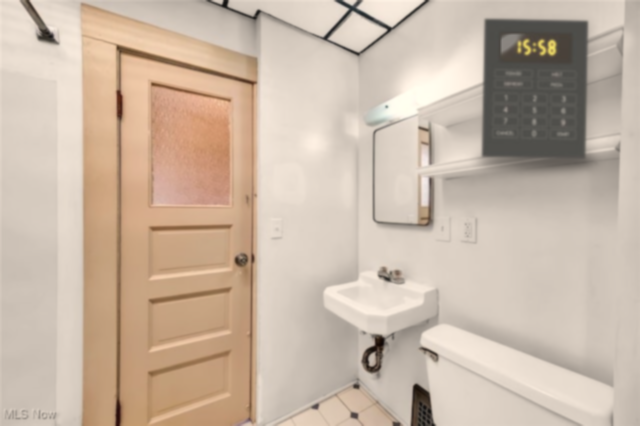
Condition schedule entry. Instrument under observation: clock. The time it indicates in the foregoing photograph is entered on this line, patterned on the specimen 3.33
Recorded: 15.58
